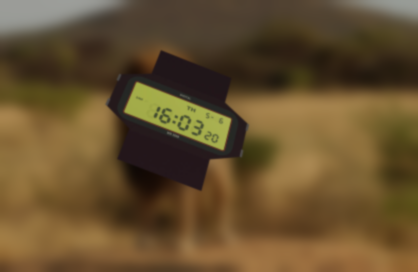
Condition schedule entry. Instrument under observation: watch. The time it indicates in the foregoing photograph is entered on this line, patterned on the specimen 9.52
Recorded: 16.03
